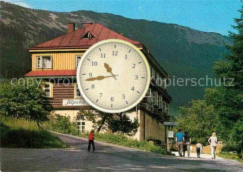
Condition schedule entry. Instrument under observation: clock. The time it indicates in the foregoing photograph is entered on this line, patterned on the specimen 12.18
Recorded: 10.43
